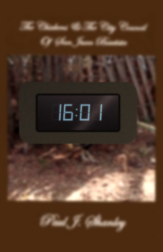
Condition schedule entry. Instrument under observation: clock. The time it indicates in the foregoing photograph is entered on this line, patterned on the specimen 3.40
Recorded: 16.01
